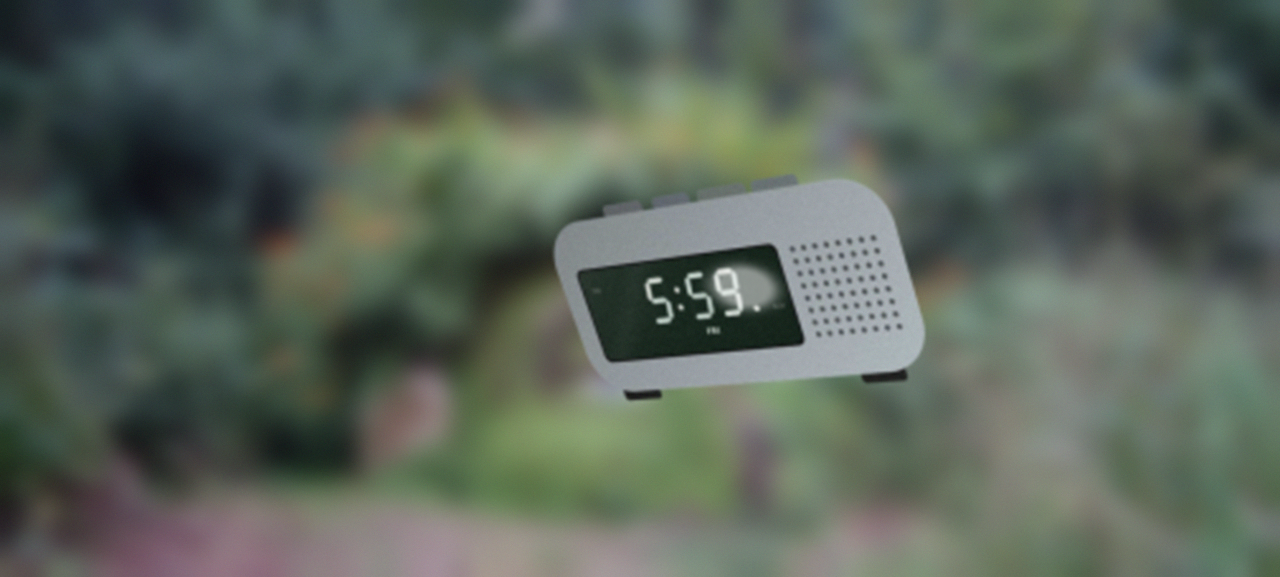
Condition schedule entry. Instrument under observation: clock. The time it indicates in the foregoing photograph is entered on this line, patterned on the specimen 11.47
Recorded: 5.59
